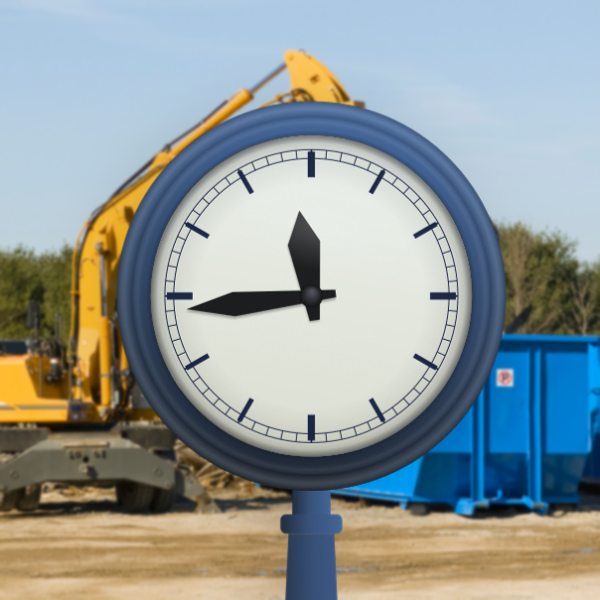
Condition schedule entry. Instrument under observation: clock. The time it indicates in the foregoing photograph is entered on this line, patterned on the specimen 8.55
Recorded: 11.44
